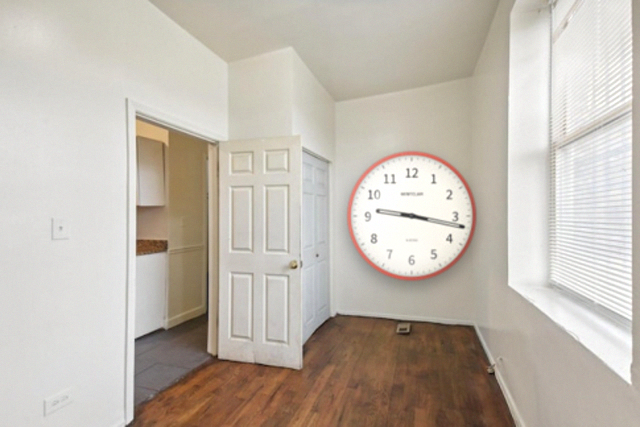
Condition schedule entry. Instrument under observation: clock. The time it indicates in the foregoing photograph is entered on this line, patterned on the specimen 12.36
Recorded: 9.17
